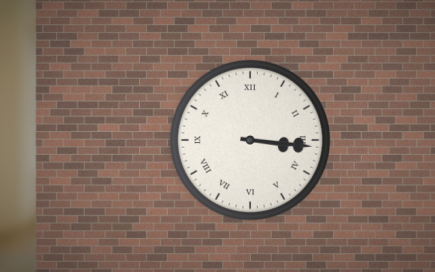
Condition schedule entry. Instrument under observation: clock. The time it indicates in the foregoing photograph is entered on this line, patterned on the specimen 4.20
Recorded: 3.16
